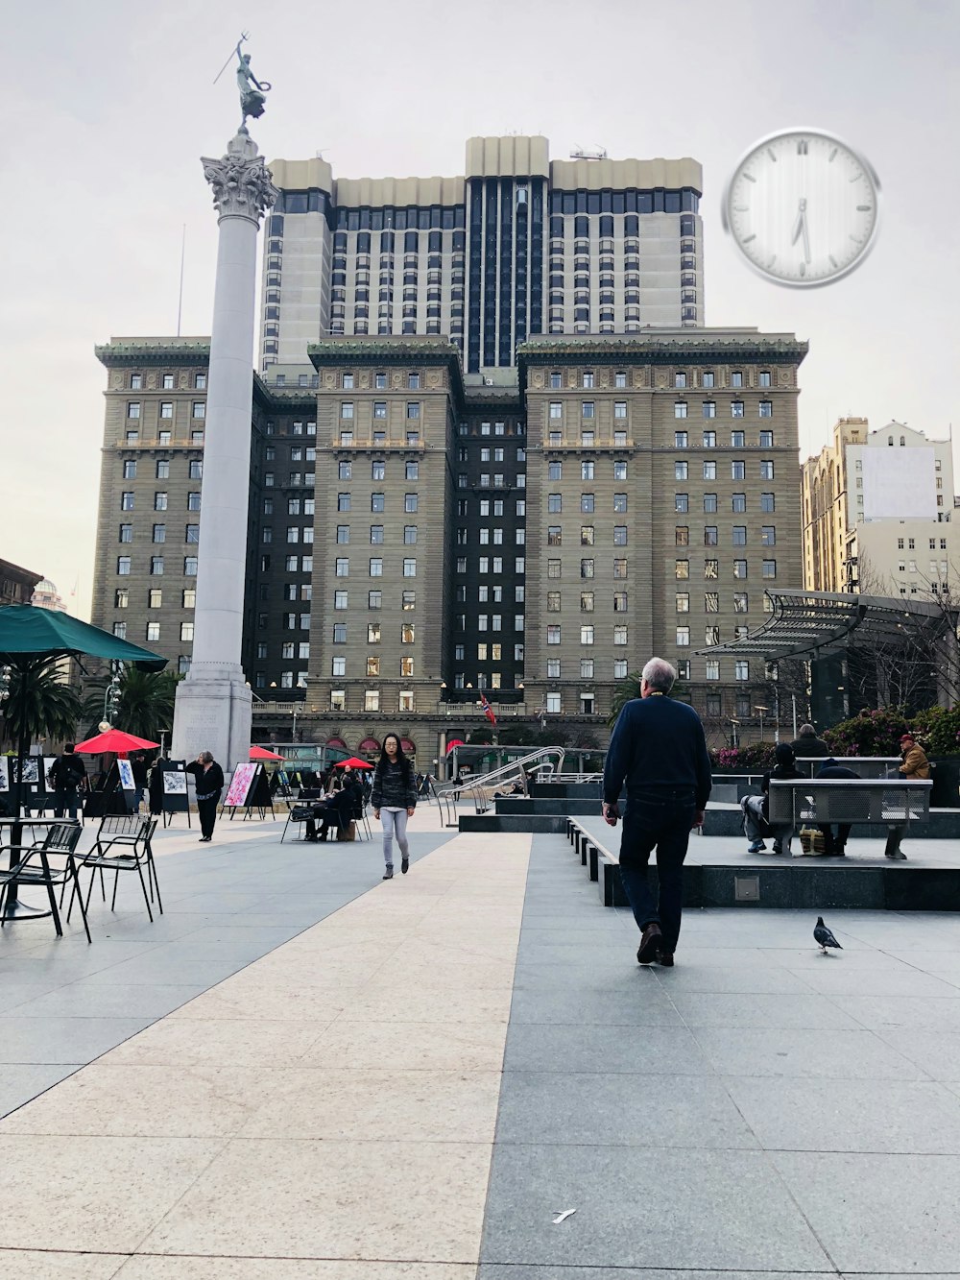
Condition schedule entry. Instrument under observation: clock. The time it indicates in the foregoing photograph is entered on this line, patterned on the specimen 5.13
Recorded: 6.29
